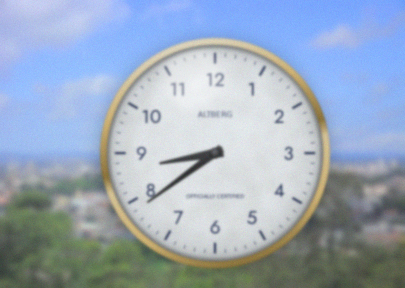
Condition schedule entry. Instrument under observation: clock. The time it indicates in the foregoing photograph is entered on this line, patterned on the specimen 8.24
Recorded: 8.39
